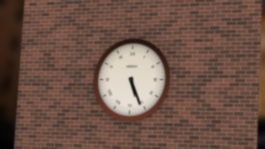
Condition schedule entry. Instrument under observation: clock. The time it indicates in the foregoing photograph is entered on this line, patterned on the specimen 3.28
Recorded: 5.26
